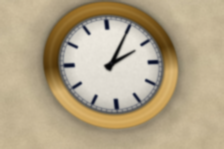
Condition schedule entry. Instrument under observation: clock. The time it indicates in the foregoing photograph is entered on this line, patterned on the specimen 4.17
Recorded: 2.05
